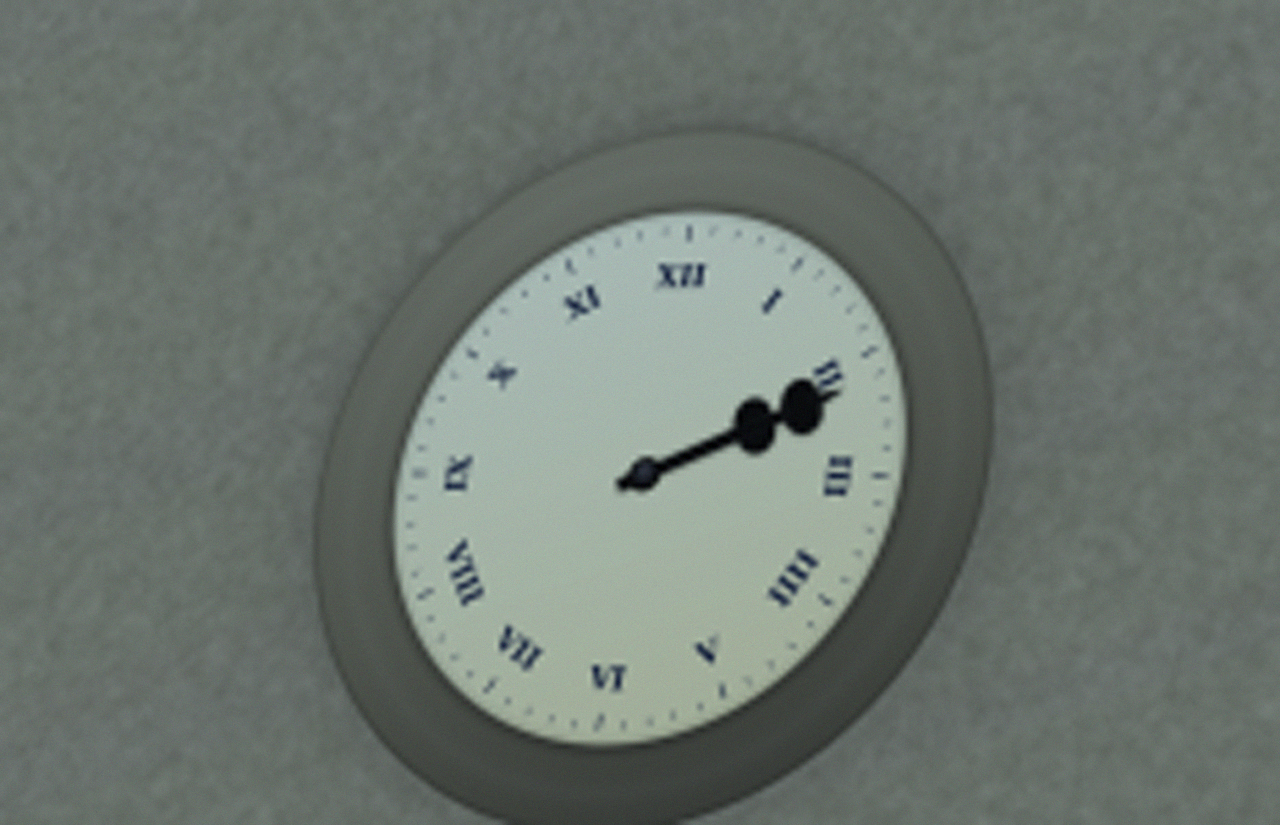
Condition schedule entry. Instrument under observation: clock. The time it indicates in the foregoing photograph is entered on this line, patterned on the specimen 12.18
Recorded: 2.11
